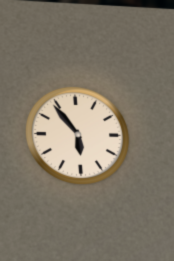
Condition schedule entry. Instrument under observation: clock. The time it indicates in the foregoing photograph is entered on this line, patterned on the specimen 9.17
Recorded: 5.54
